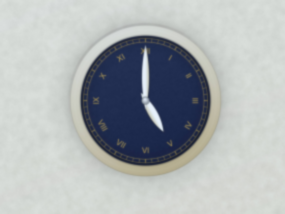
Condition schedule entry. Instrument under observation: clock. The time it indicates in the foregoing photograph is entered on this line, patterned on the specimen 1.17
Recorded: 5.00
